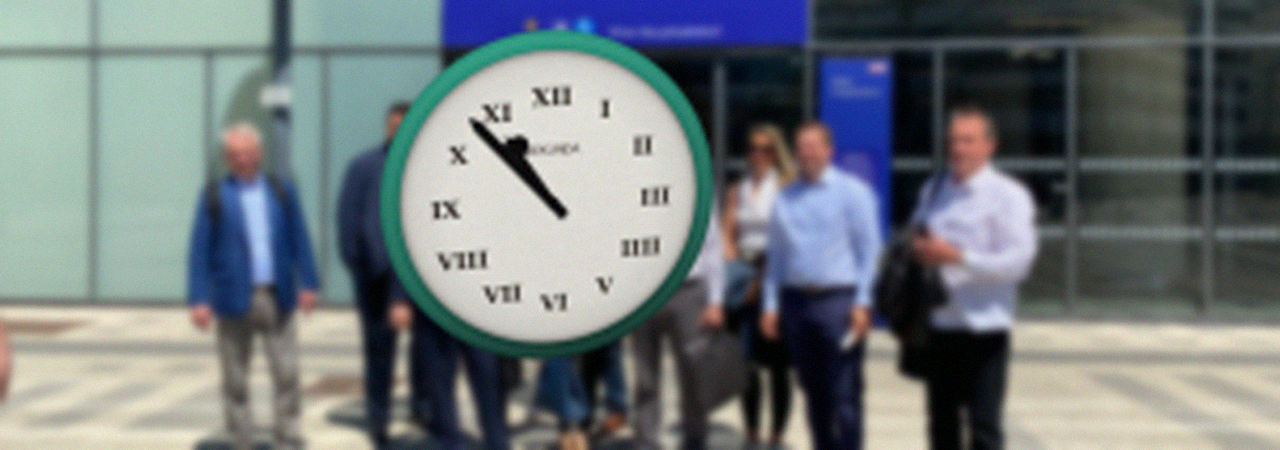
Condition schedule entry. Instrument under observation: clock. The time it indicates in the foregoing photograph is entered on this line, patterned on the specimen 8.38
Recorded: 10.53
